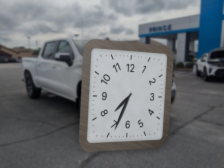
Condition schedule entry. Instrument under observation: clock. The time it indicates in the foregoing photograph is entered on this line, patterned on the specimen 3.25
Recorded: 7.34
